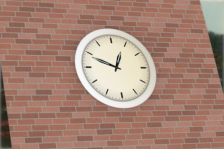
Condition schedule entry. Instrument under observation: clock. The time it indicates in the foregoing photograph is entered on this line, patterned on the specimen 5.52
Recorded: 12.49
